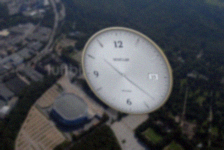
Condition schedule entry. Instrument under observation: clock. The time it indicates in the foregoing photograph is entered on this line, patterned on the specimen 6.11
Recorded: 10.22
